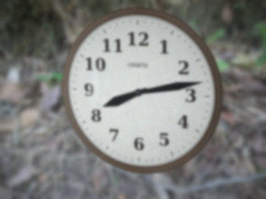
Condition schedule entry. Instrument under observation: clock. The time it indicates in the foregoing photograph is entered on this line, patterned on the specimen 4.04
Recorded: 8.13
